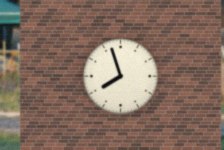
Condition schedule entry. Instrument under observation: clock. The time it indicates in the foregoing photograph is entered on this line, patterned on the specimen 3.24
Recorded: 7.57
